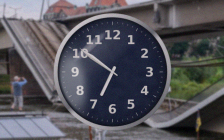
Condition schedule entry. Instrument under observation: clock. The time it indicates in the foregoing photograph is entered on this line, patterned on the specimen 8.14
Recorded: 6.51
